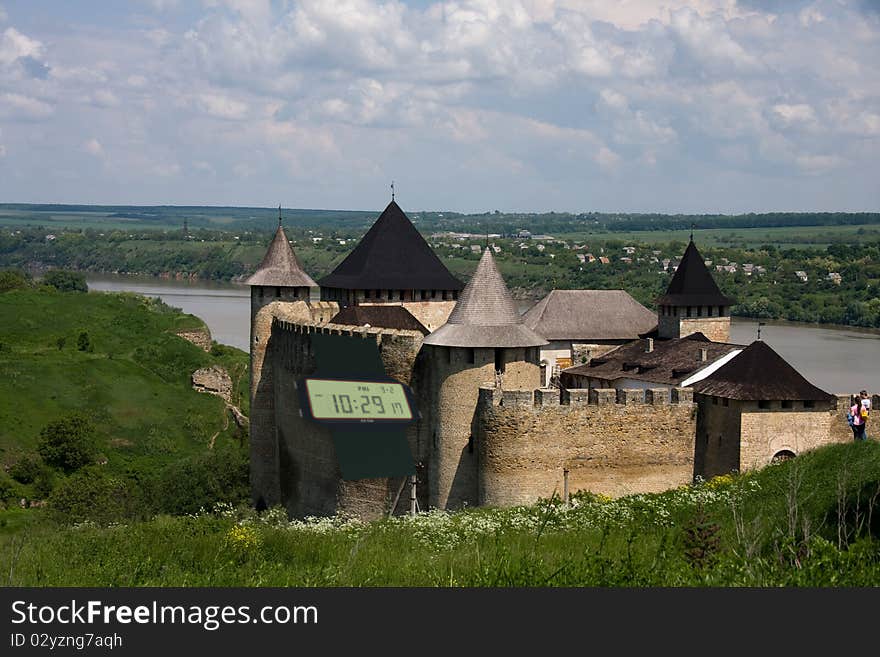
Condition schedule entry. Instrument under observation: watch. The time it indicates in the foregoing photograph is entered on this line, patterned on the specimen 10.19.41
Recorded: 10.29.17
